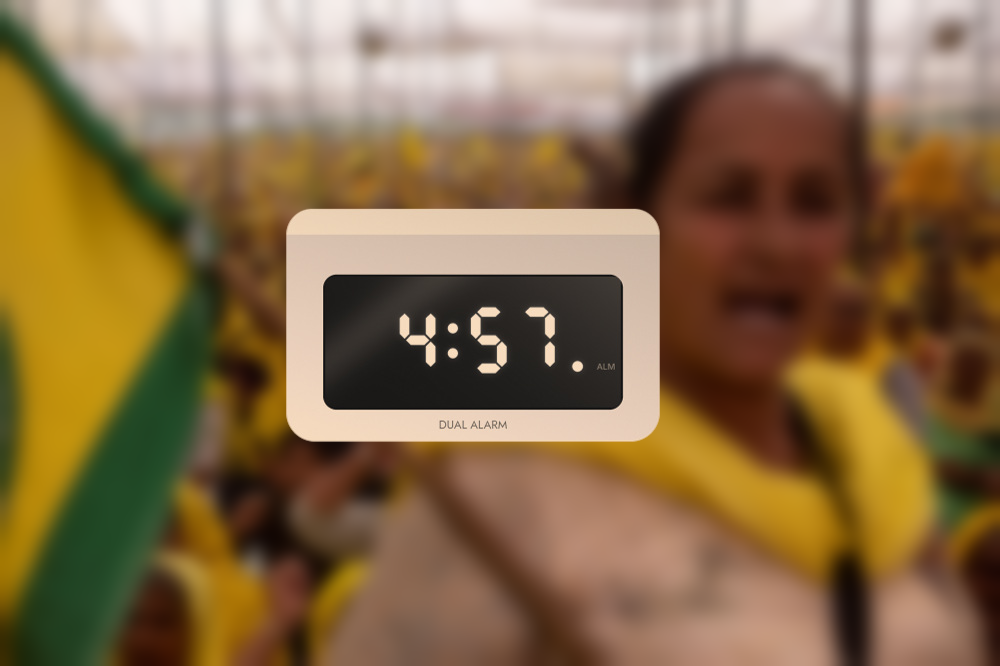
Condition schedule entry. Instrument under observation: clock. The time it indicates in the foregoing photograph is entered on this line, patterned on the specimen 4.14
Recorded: 4.57
